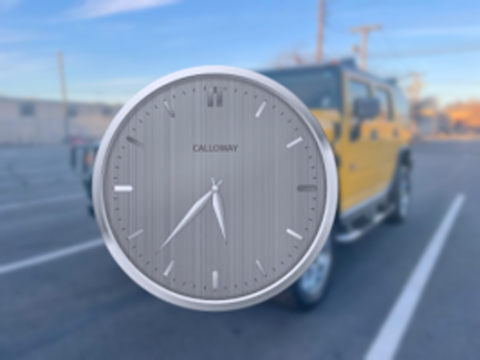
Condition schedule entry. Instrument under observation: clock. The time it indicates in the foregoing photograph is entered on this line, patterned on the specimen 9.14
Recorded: 5.37
